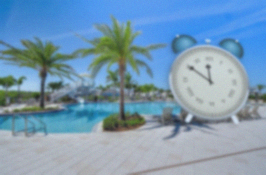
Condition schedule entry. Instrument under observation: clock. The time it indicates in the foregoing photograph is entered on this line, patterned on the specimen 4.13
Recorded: 11.51
